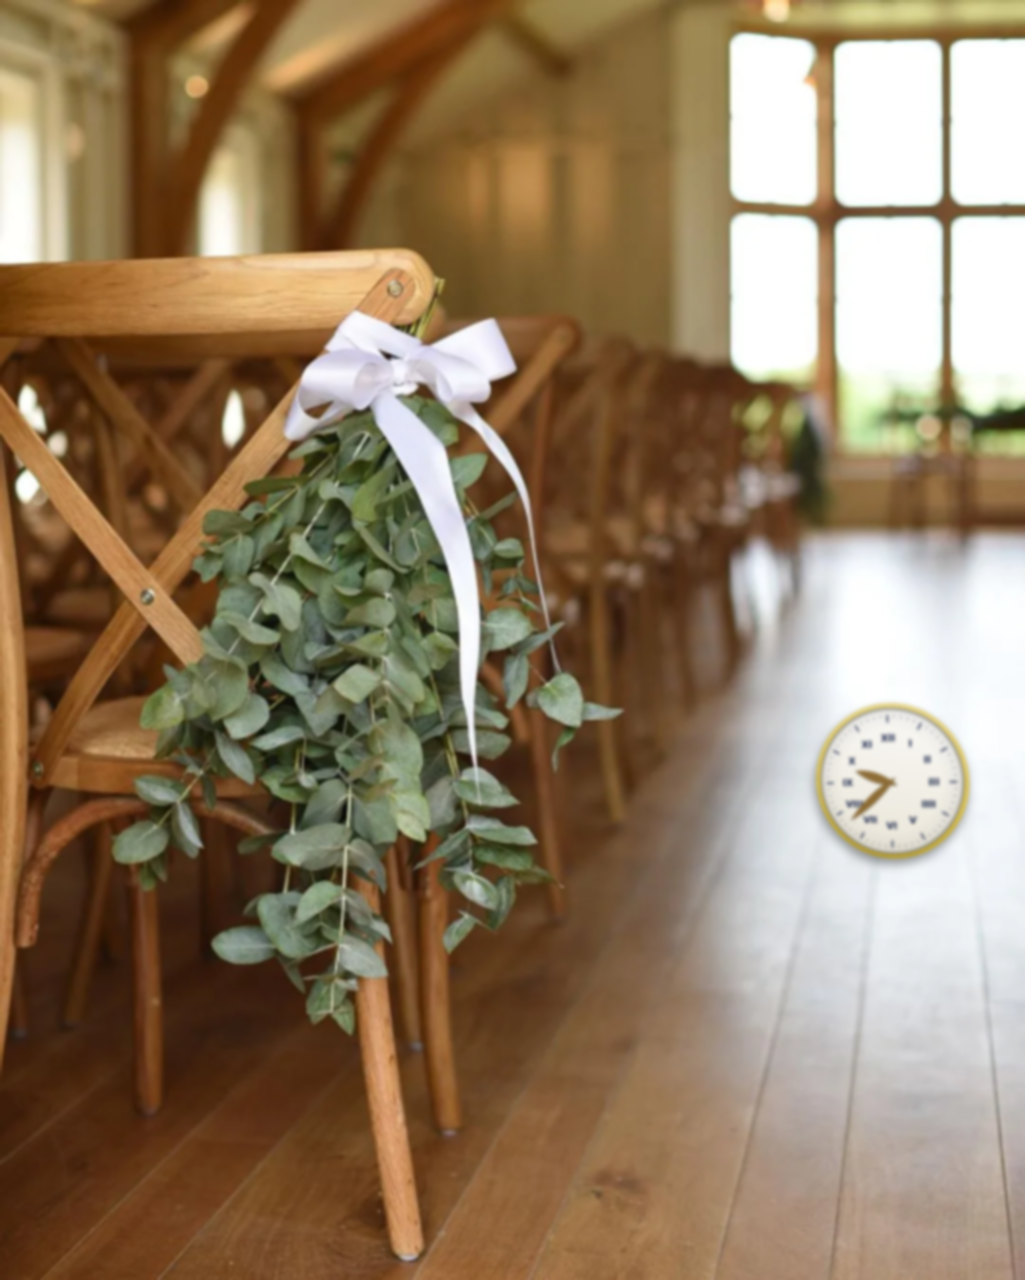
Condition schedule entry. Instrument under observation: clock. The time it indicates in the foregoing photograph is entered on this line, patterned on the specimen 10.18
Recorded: 9.38
